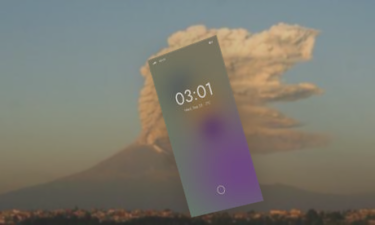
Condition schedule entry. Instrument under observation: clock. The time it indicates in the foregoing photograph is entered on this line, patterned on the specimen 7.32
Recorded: 3.01
